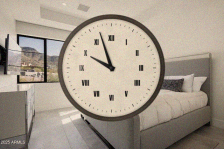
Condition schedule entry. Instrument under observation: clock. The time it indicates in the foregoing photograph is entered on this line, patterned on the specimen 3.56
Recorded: 9.57
